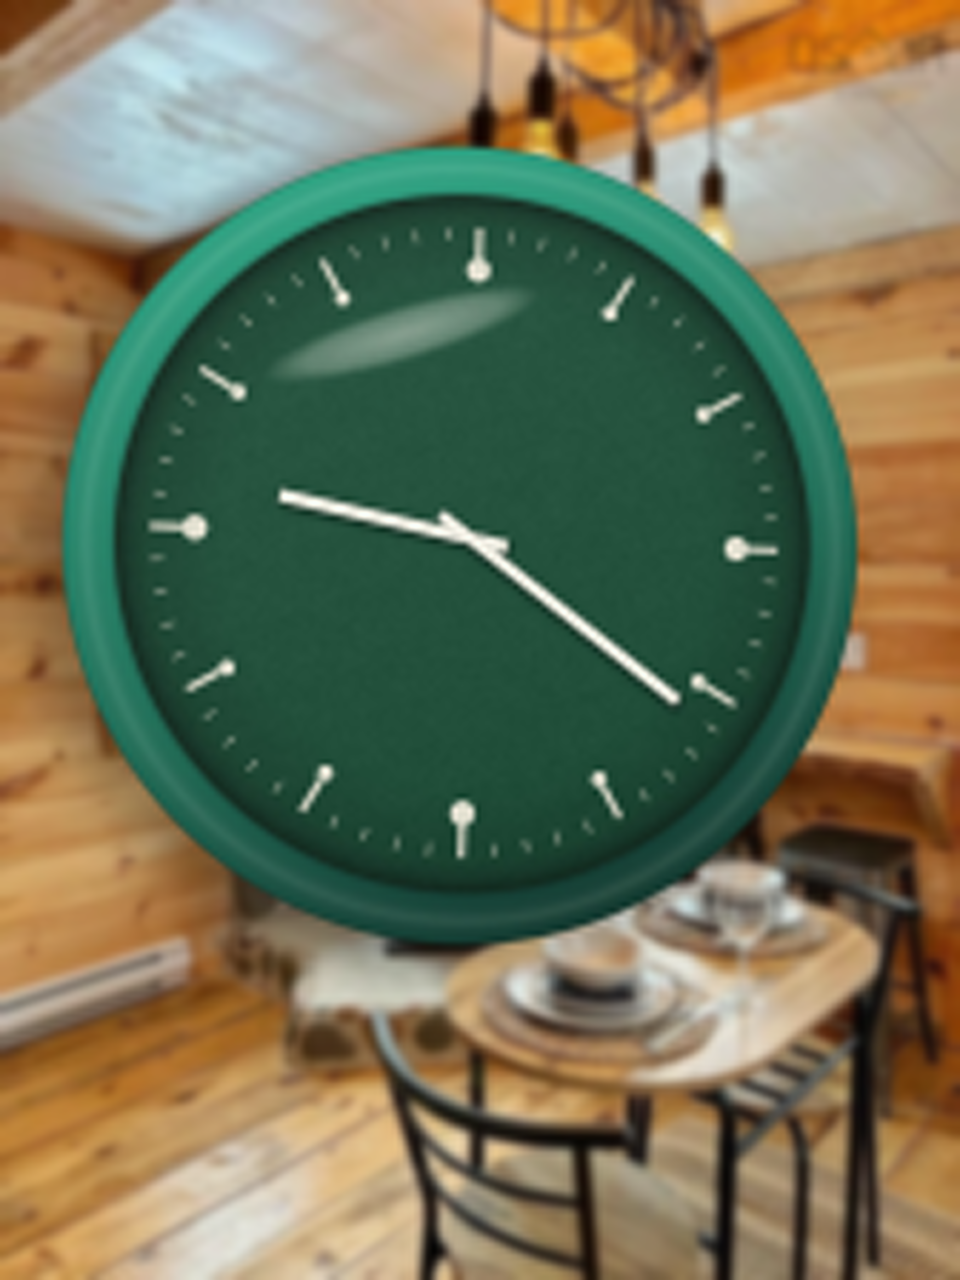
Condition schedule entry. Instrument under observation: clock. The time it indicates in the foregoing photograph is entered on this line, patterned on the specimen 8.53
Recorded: 9.21
